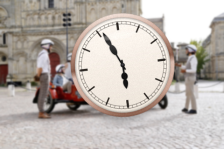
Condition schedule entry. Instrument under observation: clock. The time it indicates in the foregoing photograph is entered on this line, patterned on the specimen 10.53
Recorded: 5.56
